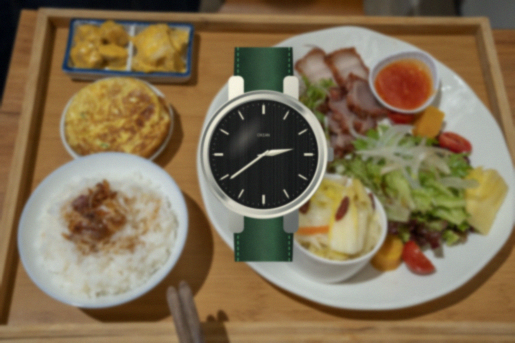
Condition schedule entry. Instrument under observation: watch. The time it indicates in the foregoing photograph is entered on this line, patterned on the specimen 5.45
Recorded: 2.39
